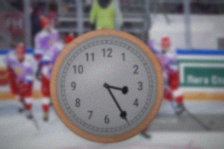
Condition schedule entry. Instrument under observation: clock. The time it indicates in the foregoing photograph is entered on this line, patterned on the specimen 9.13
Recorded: 3.25
